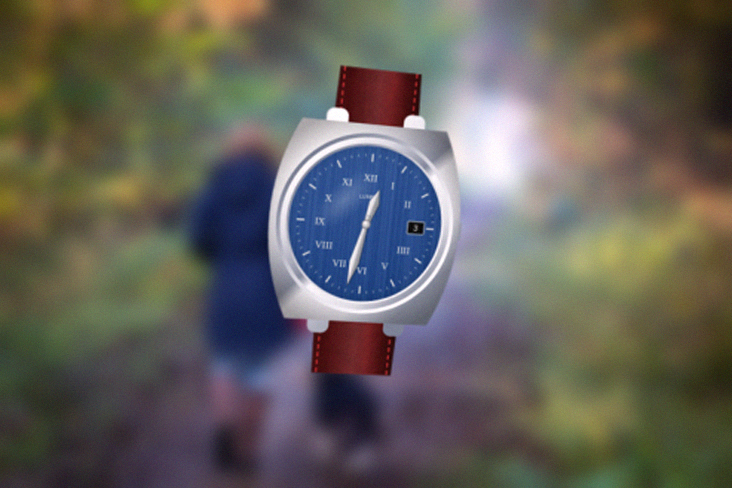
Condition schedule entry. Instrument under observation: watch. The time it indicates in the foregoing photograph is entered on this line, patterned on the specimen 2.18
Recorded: 12.32
